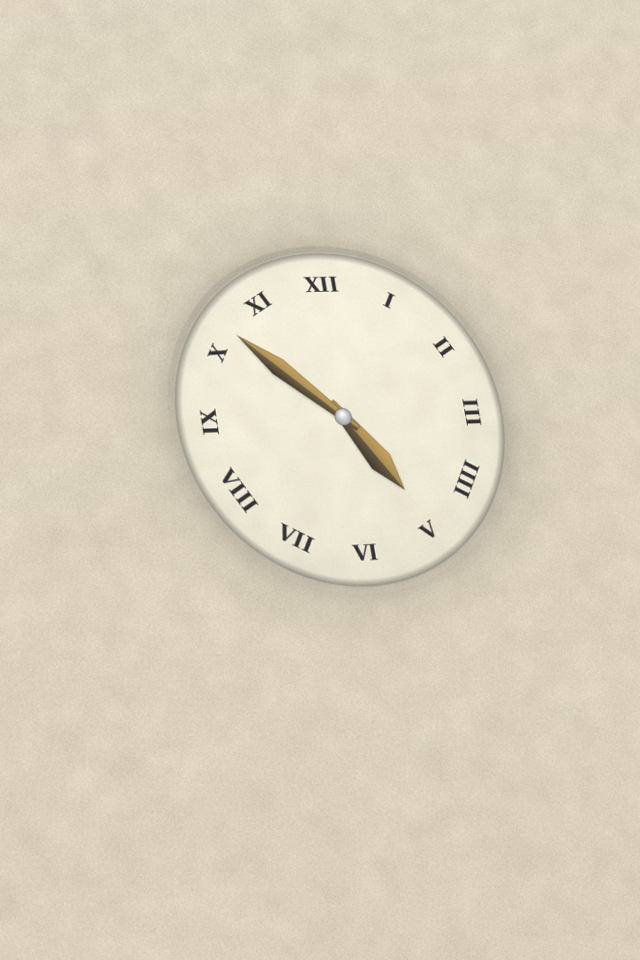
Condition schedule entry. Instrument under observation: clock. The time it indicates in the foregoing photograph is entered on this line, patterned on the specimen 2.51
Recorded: 4.52
